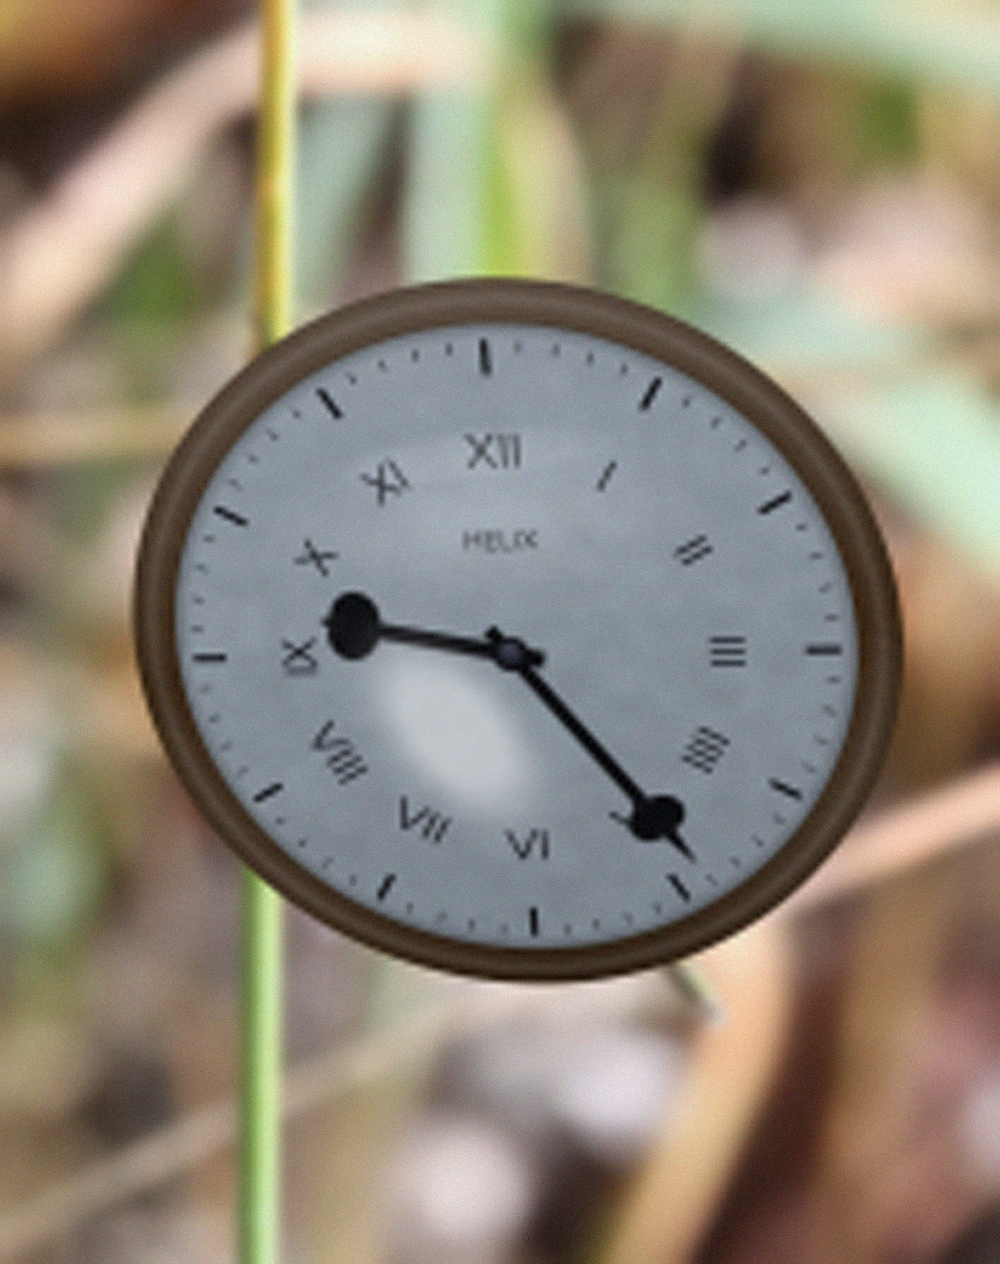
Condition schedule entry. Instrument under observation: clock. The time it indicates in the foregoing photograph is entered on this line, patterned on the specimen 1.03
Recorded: 9.24
